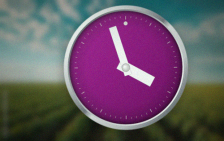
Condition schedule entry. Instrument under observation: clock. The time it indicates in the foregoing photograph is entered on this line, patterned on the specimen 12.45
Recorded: 3.57
